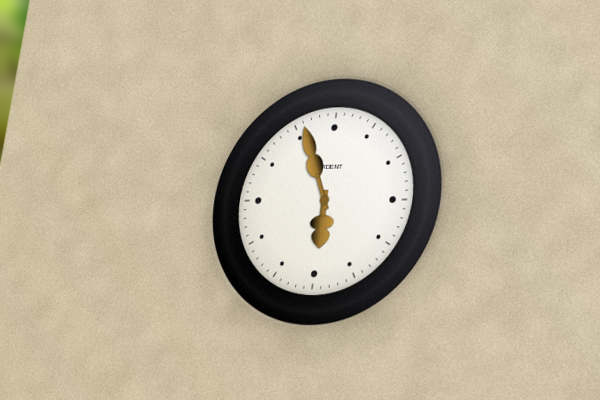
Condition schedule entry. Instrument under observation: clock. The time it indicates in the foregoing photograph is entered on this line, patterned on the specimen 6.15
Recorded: 5.56
